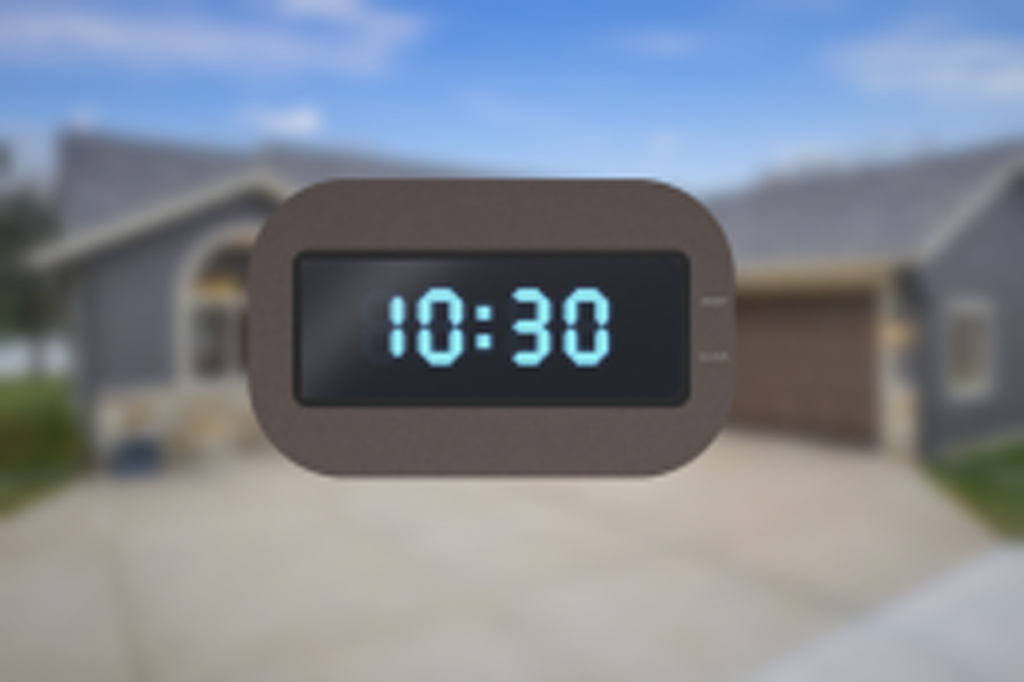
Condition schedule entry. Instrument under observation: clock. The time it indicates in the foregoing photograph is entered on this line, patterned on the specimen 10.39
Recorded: 10.30
